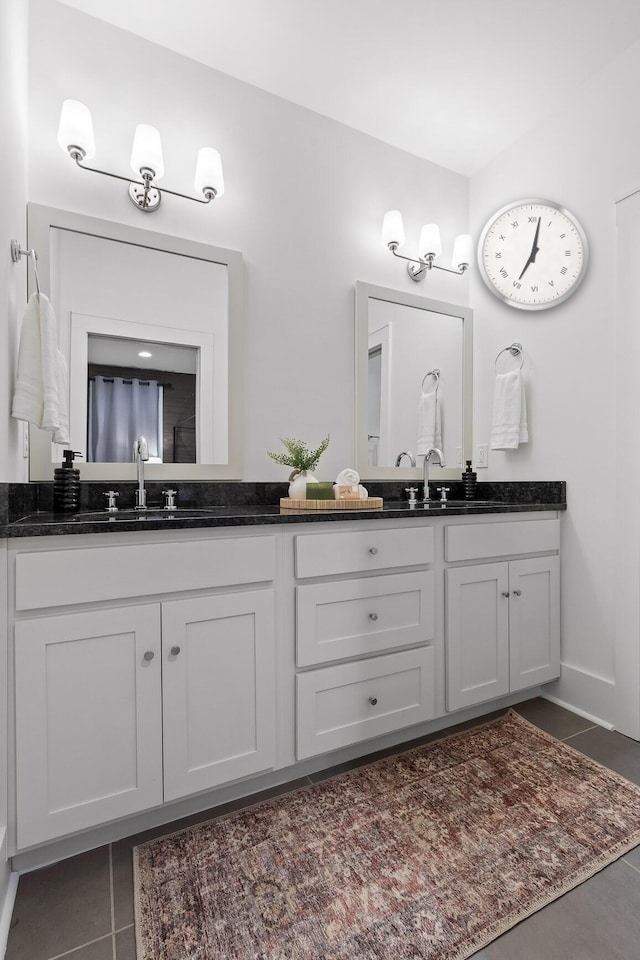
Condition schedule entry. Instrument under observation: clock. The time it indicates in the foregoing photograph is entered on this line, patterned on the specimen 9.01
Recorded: 7.02
